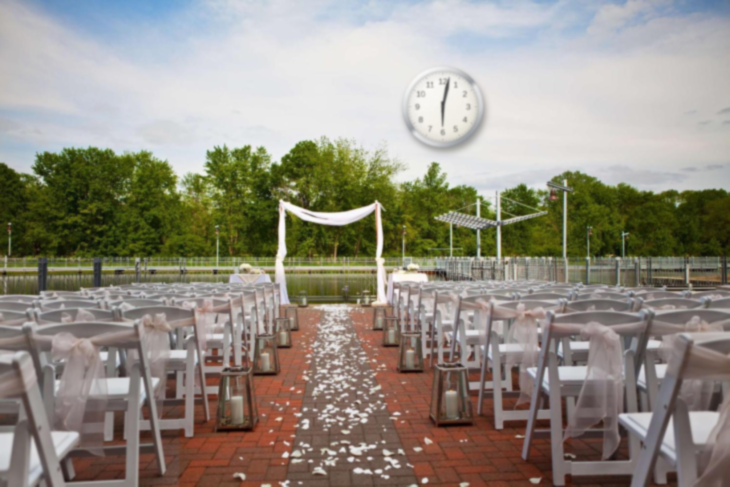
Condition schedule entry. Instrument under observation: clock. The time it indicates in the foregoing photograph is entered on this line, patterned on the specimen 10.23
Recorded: 6.02
